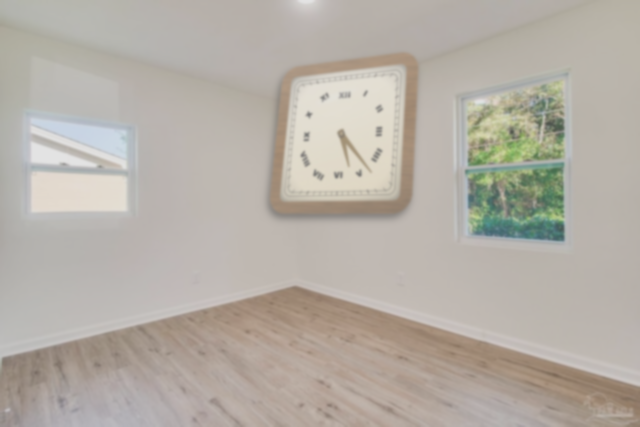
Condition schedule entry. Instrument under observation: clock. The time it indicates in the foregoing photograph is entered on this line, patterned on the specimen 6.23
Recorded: 5.23
